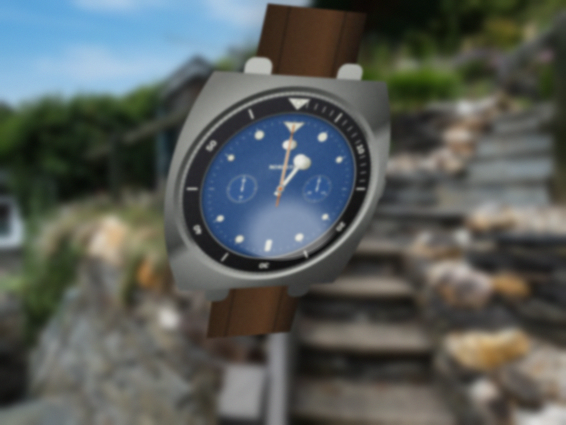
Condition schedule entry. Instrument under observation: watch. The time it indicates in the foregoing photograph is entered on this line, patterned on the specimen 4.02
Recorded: 1.00
